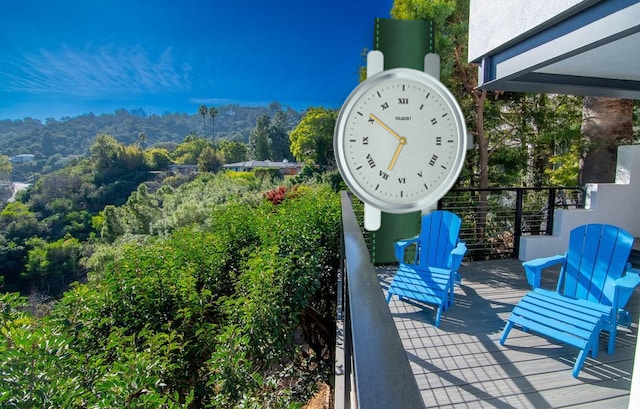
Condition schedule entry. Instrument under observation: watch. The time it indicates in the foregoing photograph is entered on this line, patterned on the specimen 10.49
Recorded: 6.51
